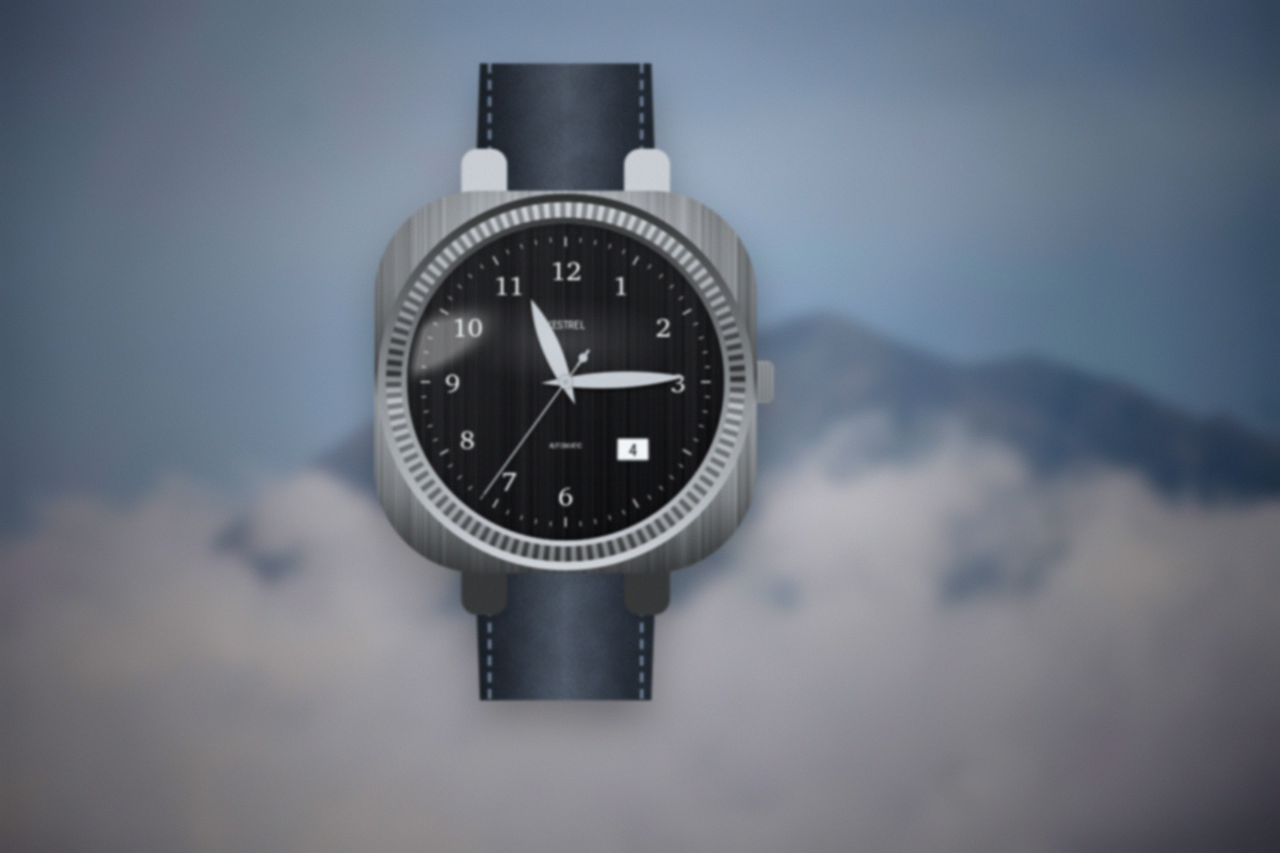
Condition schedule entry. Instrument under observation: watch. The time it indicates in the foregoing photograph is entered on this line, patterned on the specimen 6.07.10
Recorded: 11.14.36
